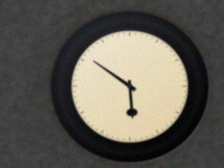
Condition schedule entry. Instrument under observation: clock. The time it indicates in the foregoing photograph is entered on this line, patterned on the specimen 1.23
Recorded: 5.51
